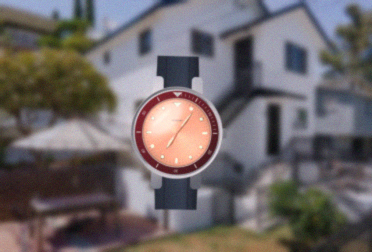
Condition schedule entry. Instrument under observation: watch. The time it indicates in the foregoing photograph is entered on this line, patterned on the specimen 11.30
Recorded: 7.06
